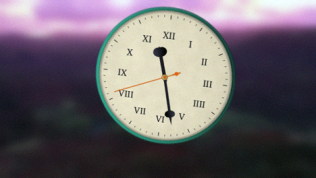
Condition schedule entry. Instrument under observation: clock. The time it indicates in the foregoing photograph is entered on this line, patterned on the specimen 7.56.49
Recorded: 11.27.41
